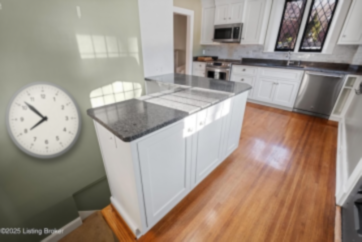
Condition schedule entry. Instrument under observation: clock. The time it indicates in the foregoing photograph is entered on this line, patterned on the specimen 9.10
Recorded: 7.52
